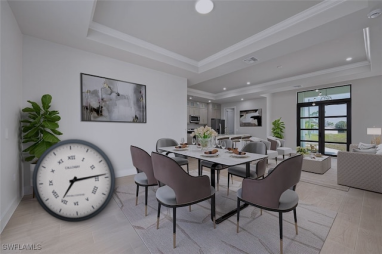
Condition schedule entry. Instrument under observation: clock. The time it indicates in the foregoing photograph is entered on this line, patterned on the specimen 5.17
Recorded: 7.14
